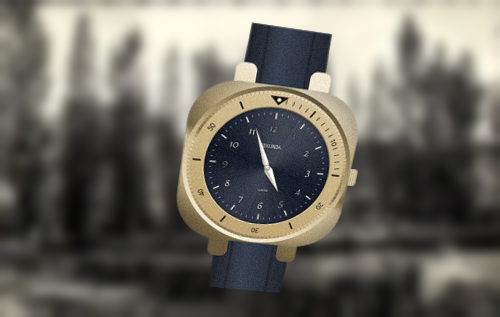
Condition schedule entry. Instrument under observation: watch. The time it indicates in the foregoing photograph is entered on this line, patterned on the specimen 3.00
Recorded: 4.56
